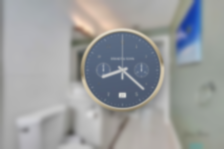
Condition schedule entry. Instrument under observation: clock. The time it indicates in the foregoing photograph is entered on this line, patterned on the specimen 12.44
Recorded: 8.22
